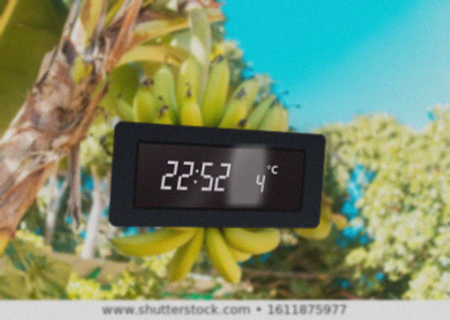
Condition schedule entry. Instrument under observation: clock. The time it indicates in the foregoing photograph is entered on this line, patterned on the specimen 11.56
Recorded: 22.52
